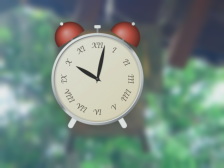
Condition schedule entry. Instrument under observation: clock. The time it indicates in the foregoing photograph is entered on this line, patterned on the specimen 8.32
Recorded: 10.02
